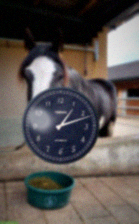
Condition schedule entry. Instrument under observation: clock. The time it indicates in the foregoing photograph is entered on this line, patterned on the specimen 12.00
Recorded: 1.12
